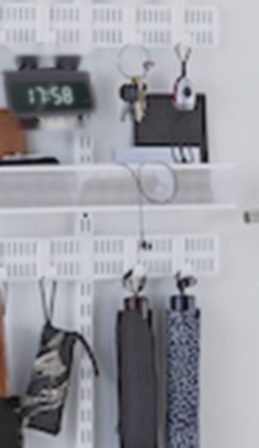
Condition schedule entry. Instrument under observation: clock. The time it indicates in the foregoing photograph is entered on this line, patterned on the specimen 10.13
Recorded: 17.58
